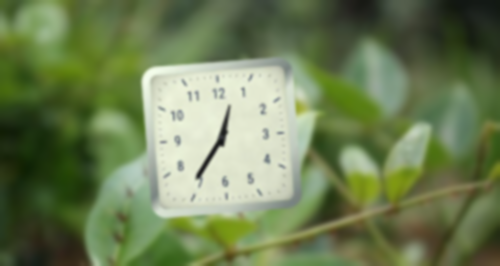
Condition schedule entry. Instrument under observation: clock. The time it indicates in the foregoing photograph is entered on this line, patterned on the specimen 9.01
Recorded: 12.36
